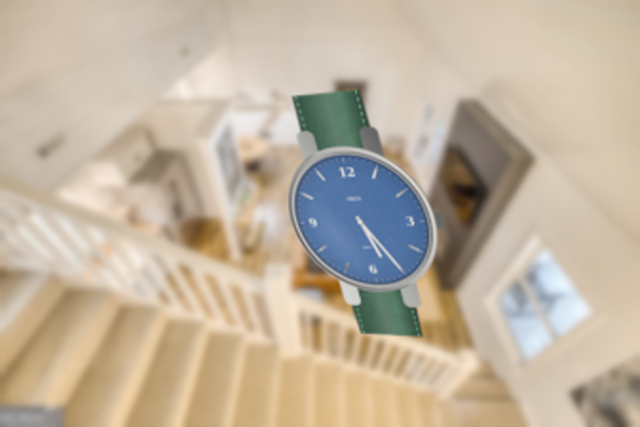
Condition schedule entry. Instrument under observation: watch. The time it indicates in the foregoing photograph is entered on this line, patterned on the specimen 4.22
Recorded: 5.25
